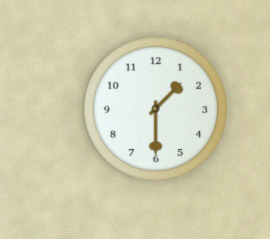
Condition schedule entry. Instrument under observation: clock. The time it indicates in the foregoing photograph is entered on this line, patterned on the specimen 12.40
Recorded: 1.30
